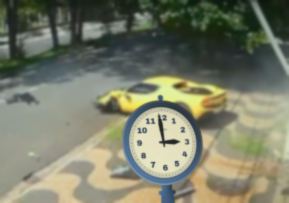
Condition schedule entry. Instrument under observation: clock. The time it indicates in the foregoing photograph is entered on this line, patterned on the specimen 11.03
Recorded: 2.59
